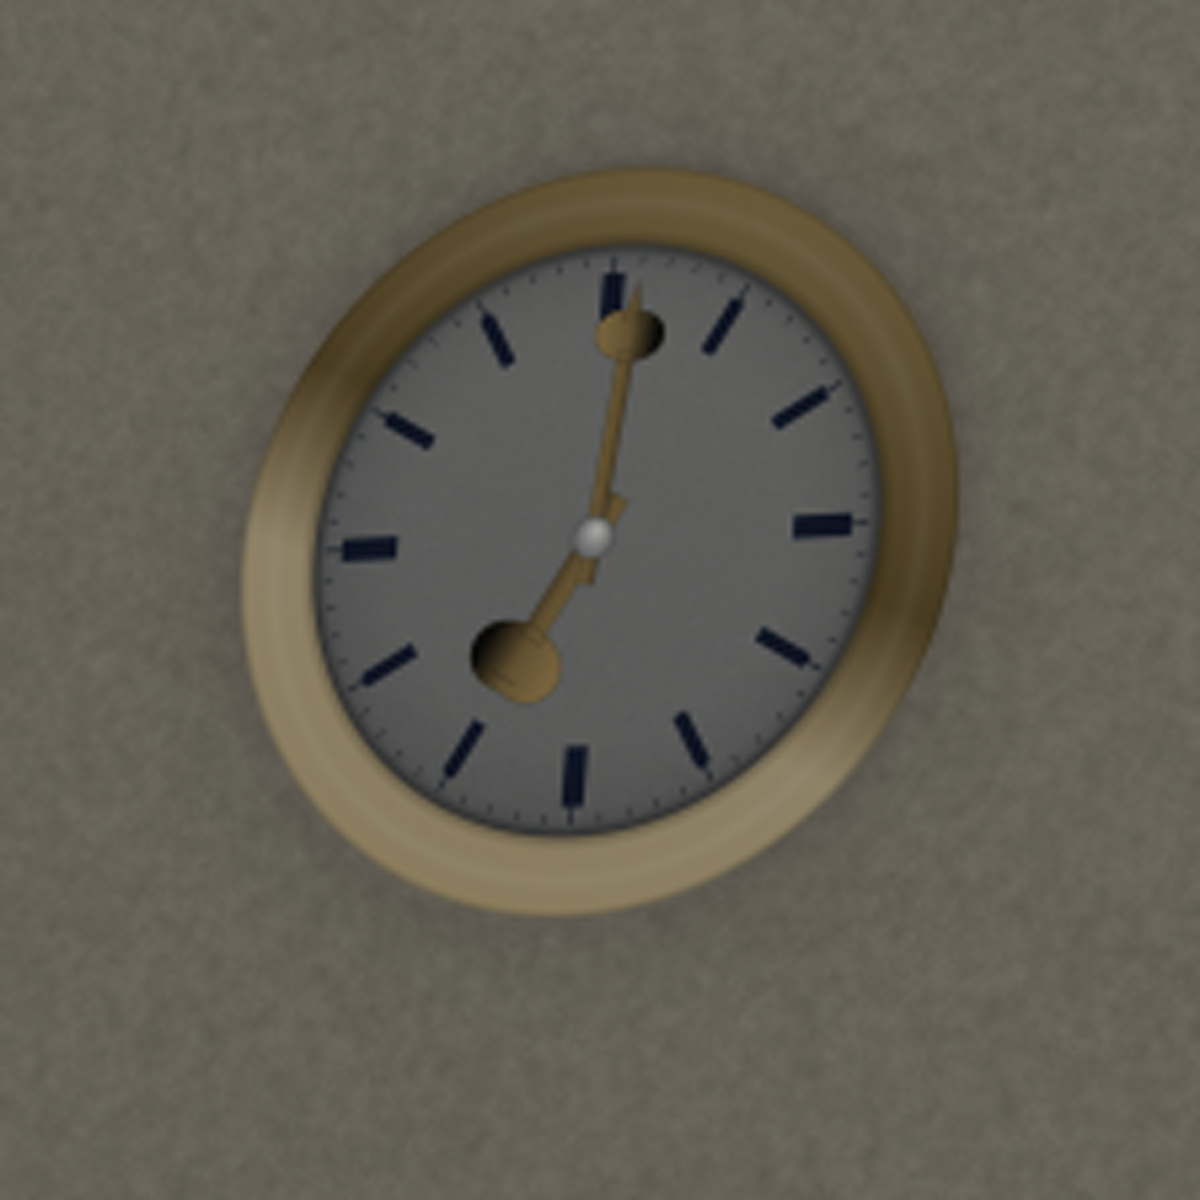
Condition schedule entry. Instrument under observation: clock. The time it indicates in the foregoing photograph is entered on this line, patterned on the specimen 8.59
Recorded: 7.01
